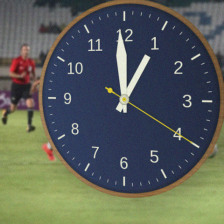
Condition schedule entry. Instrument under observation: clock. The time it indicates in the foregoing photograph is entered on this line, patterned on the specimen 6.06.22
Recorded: 12.59.20
